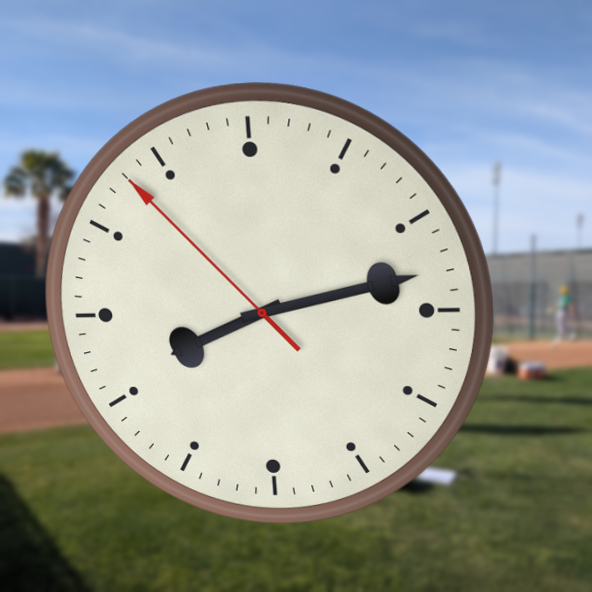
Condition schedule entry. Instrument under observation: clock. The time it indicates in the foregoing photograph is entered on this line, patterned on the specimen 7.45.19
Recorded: 8.12.53
